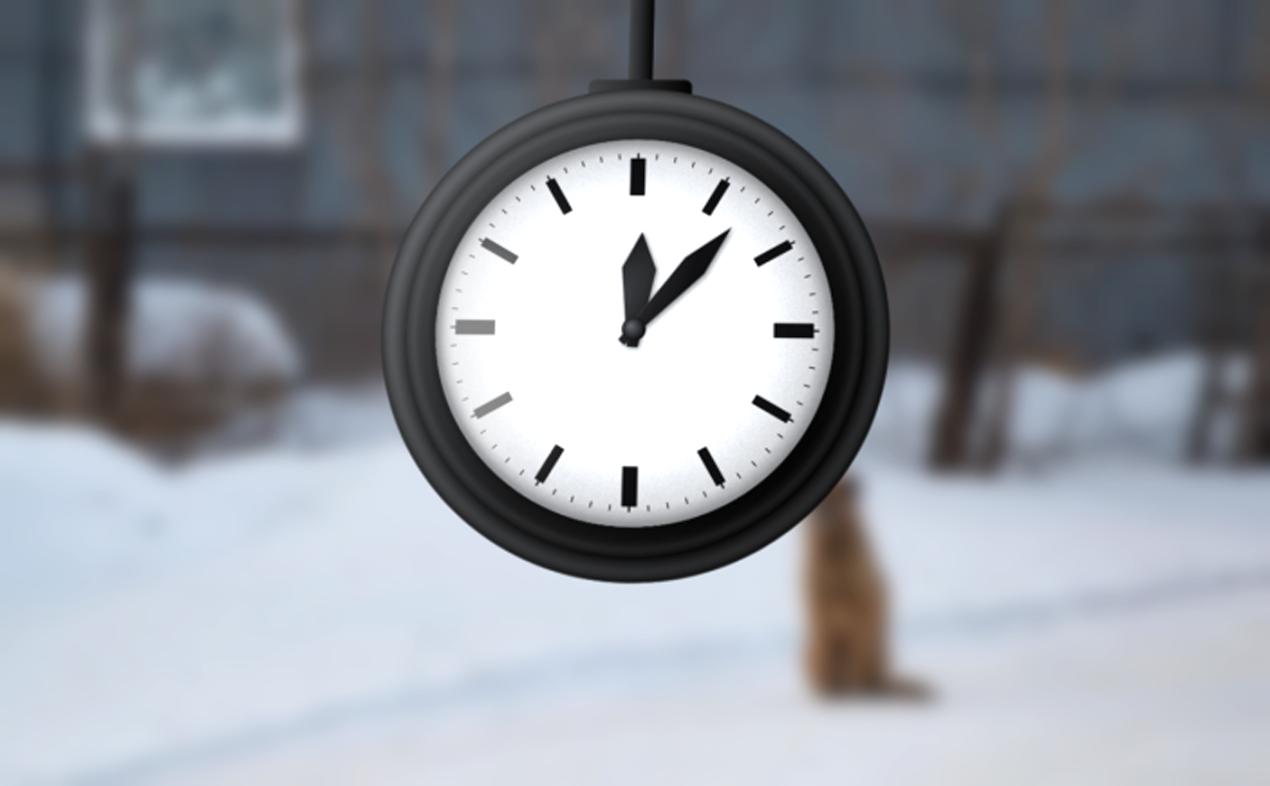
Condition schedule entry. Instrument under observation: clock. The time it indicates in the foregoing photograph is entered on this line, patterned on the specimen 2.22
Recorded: 12.07
